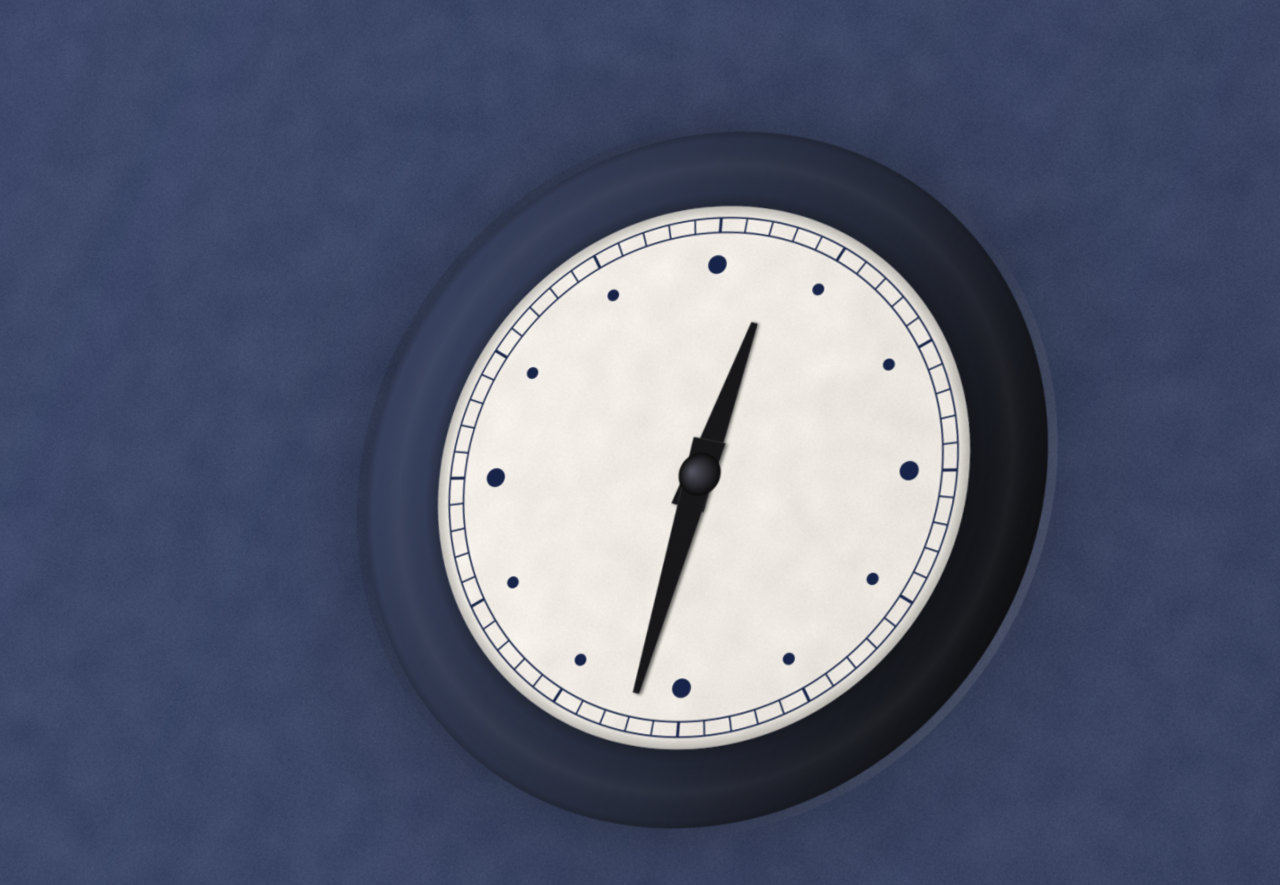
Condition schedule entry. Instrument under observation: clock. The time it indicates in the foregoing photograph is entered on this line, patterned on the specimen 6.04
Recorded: 12.32
